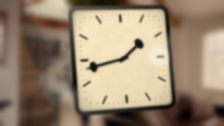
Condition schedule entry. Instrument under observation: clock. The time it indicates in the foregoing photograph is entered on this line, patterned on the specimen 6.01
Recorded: 1.43
